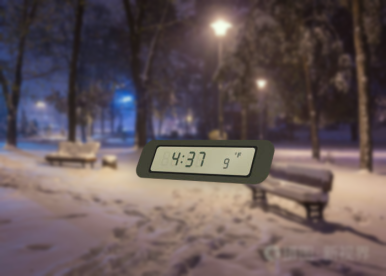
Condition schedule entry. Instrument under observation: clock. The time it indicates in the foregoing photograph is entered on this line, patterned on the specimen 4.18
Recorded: 4.37
